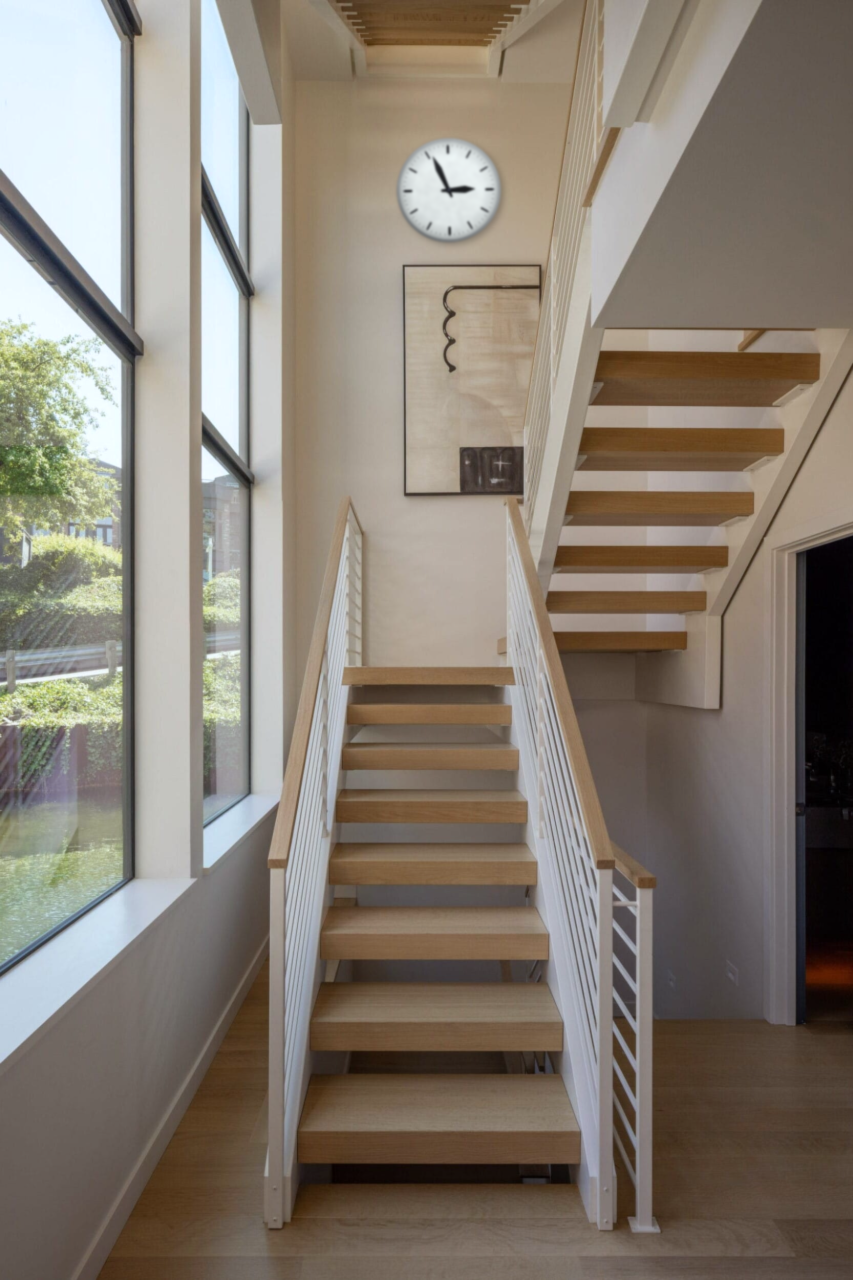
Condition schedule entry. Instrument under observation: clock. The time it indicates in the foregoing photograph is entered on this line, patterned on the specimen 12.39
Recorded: 2.56
